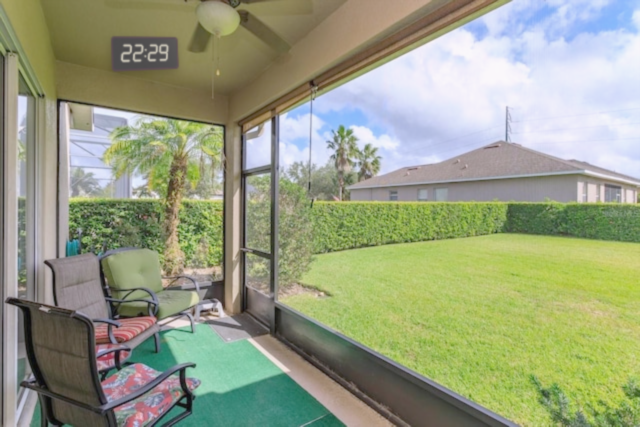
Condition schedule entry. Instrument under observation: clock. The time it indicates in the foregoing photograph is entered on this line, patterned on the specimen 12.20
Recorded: 22.29
